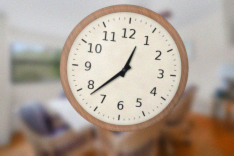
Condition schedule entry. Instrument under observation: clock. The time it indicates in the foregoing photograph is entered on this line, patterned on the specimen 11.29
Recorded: 12.38
